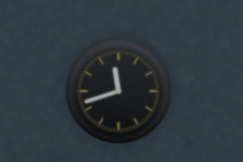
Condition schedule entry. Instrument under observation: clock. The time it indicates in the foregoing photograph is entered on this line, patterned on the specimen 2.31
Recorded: 11.42
